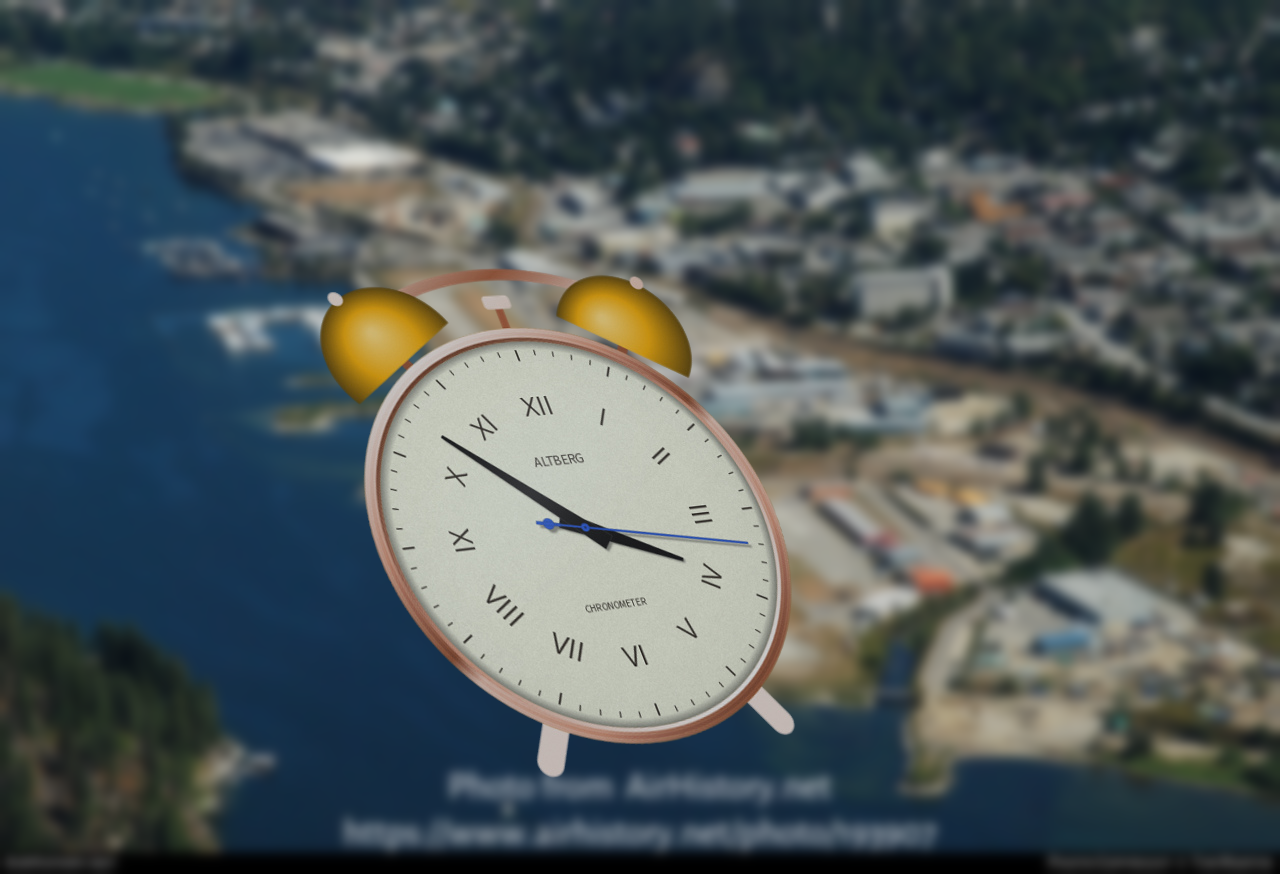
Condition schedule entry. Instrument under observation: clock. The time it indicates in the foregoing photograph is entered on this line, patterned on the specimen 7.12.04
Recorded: 3.52.17
